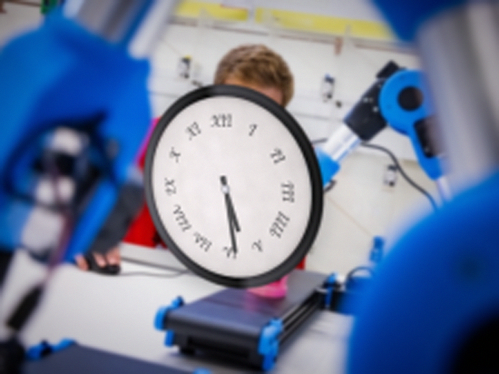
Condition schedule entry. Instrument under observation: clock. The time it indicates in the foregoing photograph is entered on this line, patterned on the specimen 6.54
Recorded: 5.29
